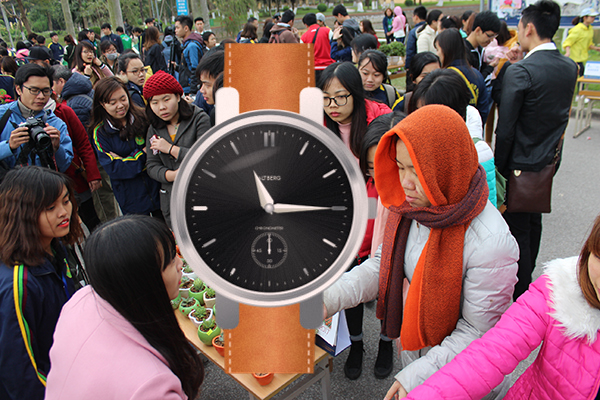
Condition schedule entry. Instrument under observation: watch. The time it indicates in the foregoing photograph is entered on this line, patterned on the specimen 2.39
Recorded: 11.15
